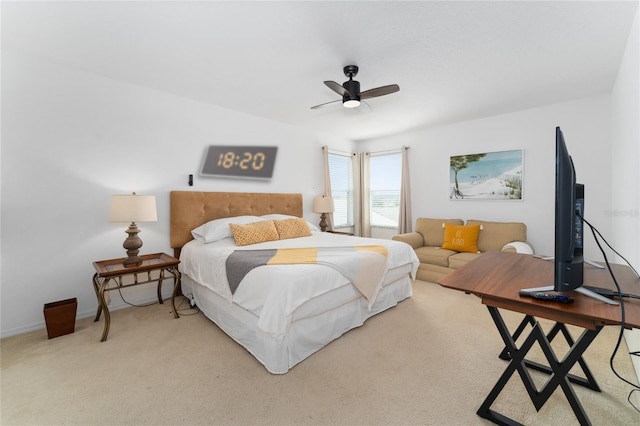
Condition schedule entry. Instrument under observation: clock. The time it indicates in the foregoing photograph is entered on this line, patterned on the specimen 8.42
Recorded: 18.20
